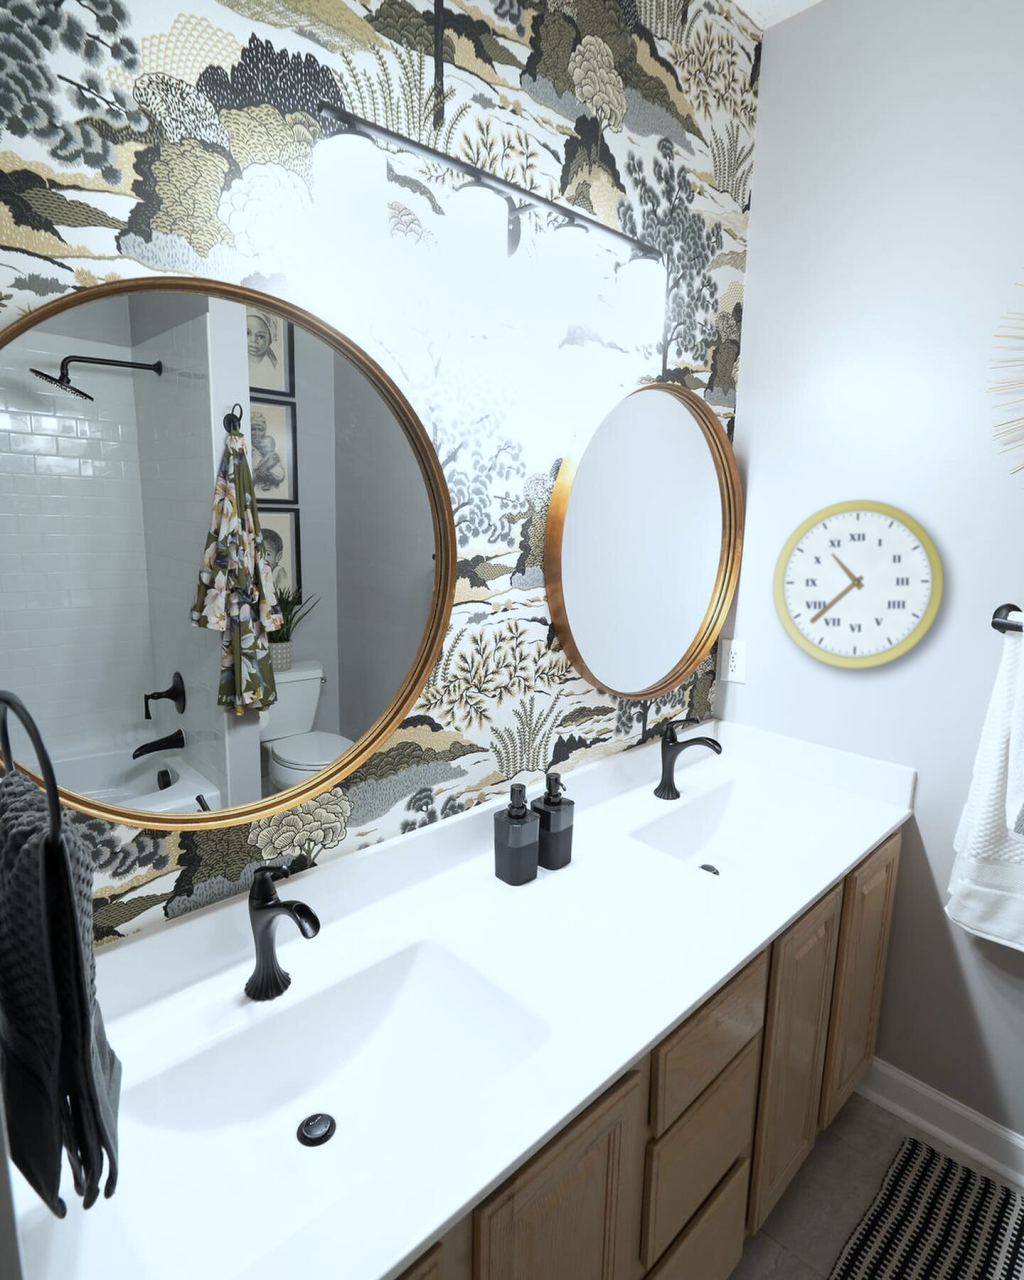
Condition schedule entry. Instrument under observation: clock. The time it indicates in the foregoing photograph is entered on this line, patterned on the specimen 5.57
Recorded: 10.38
